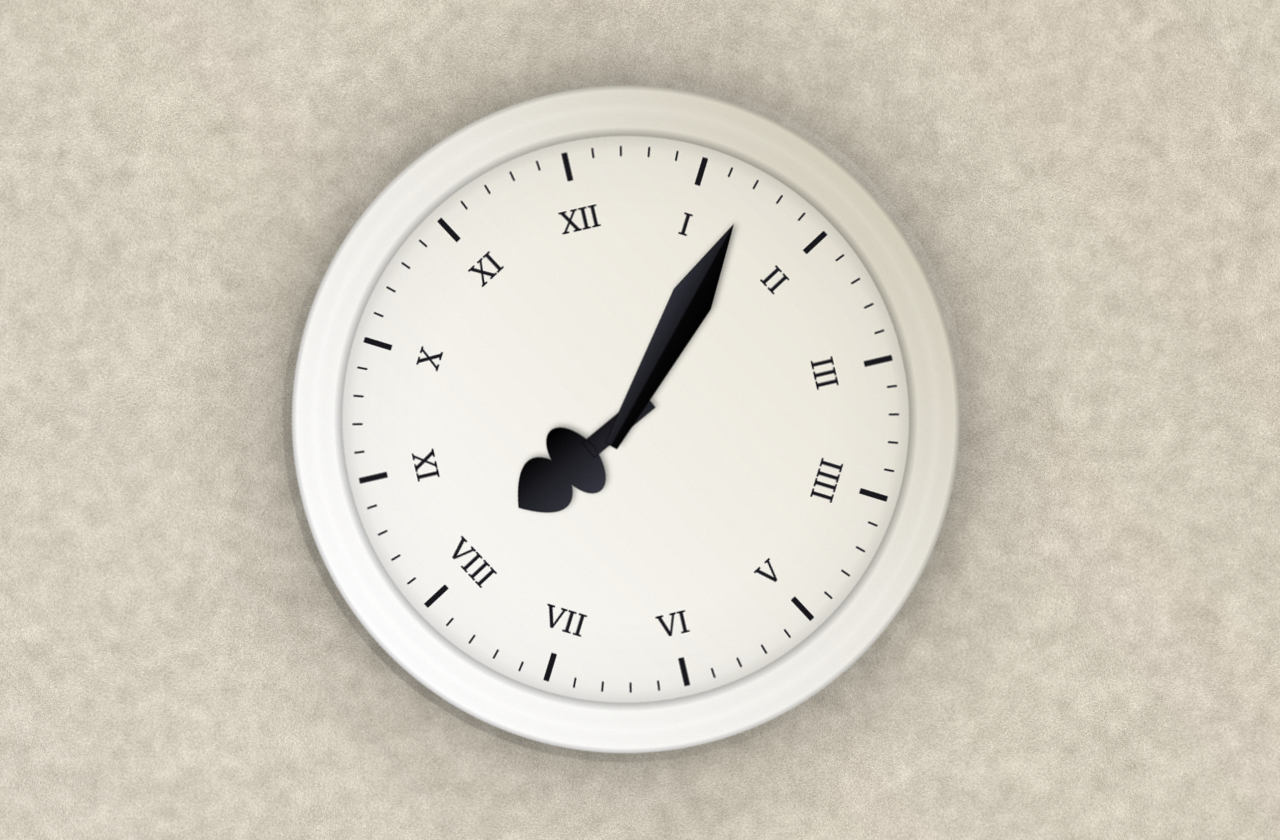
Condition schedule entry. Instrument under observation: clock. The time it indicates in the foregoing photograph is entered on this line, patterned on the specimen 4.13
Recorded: 8.07
